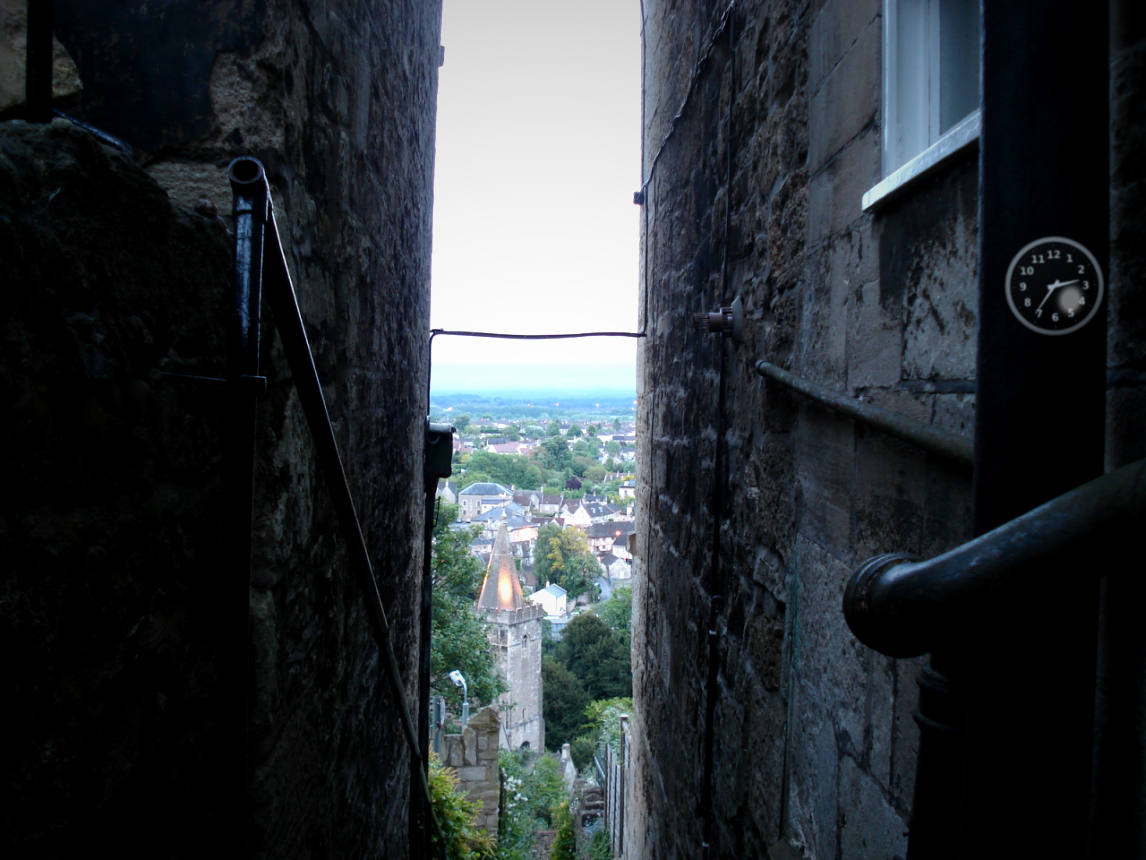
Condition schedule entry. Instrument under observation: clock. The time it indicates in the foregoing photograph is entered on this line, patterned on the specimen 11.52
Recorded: 2.36
